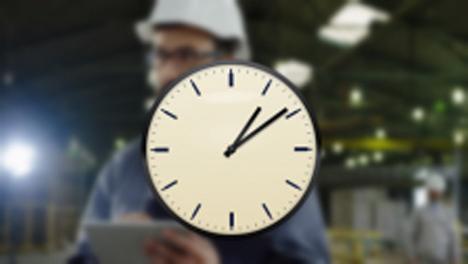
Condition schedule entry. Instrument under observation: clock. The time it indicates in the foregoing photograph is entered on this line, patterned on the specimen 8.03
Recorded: 1.09
